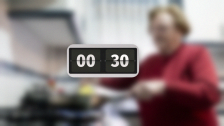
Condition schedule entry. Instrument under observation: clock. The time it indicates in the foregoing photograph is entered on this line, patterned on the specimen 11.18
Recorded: 0.30
